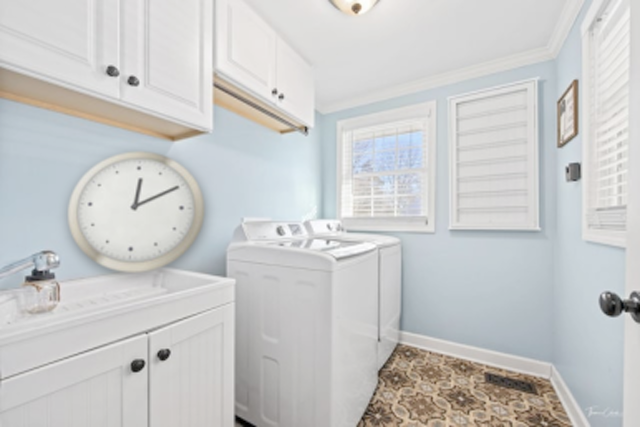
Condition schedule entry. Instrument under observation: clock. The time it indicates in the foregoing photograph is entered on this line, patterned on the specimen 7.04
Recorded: 12.10
